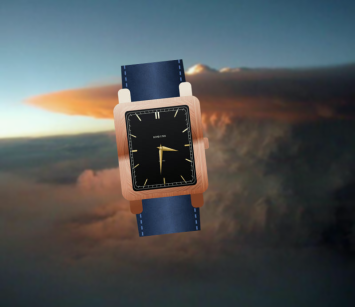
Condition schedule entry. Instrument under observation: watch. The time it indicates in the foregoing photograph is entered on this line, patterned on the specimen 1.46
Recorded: 3.31
